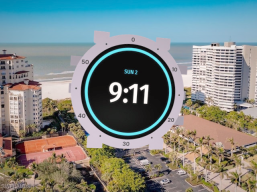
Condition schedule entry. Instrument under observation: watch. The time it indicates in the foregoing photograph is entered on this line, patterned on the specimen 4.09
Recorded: 9.11
